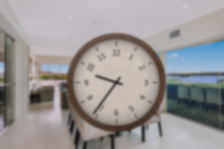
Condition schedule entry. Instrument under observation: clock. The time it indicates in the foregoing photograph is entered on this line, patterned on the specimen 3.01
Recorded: 9.36
